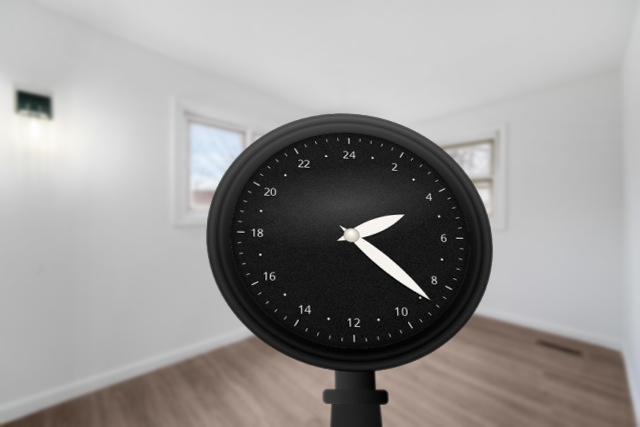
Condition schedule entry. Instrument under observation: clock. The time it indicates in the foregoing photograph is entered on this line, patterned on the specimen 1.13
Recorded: 4.22
